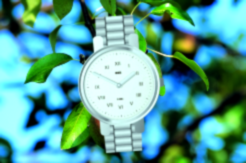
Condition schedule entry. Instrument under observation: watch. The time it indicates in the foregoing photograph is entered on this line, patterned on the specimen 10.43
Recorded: 1.50
